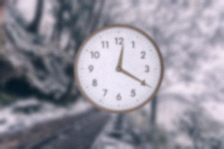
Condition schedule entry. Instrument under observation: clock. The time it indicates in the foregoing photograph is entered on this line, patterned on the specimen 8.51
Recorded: 12.20
